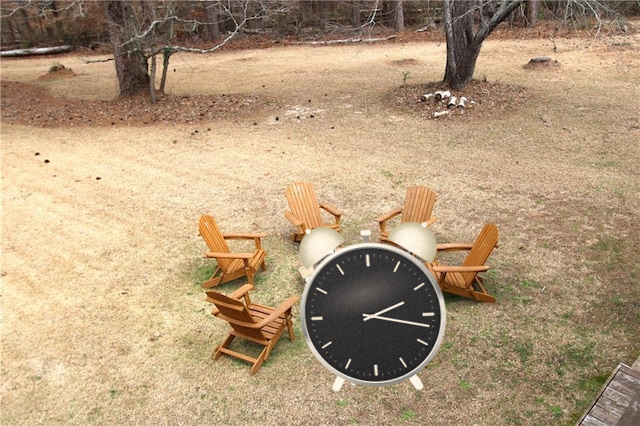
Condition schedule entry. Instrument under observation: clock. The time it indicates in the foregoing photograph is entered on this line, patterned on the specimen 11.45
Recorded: 2.17
